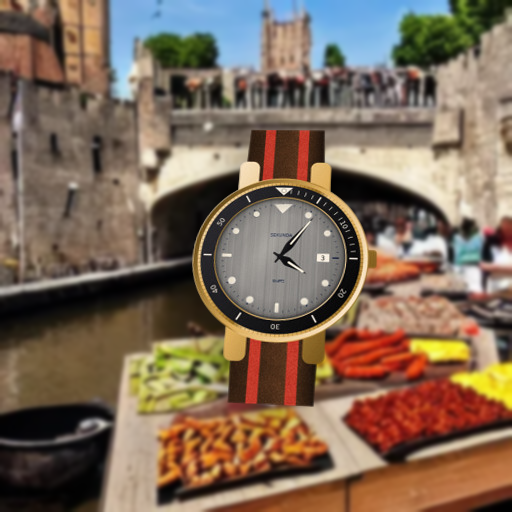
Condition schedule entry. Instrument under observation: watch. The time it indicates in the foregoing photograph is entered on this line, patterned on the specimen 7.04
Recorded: 4.06
